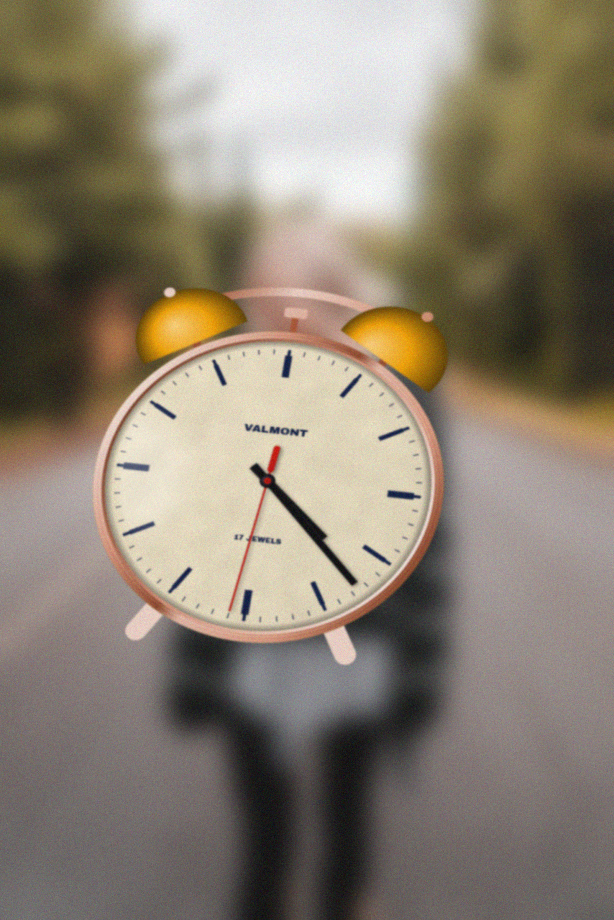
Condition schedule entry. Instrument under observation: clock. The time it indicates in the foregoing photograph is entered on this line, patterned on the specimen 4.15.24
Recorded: 4.22.31
